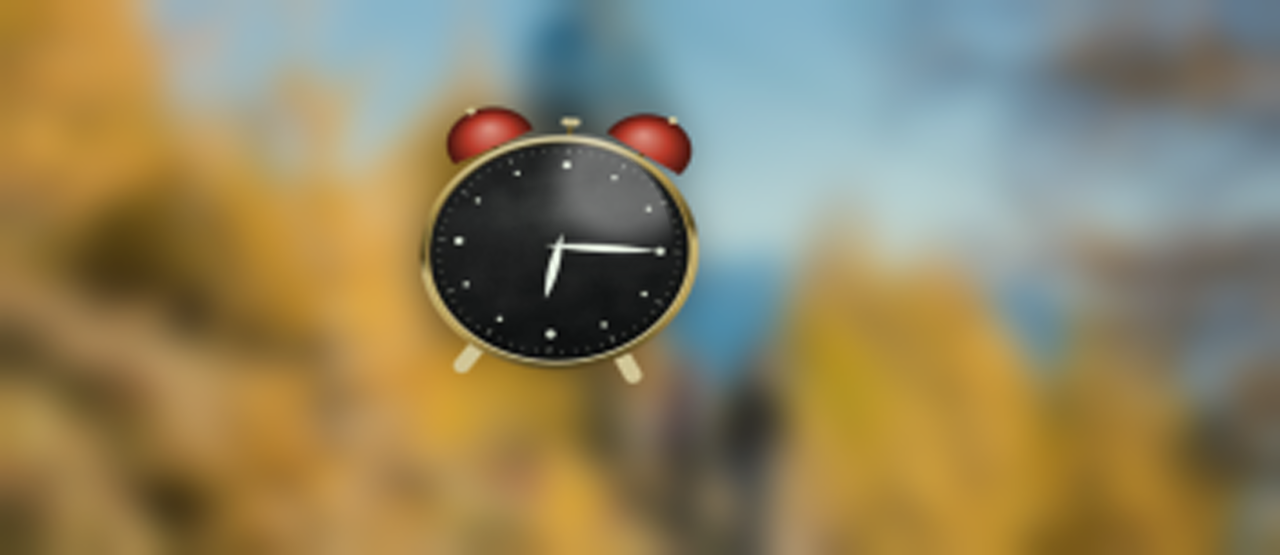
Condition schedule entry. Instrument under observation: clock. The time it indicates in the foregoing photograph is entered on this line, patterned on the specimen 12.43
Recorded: 6.15
